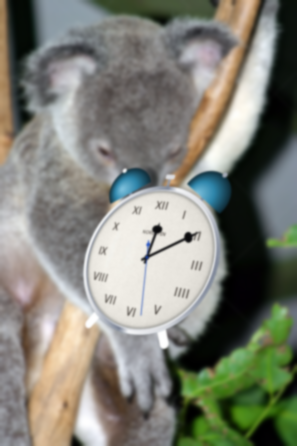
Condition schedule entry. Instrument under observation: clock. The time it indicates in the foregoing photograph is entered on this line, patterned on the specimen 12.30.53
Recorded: 12.09.28
